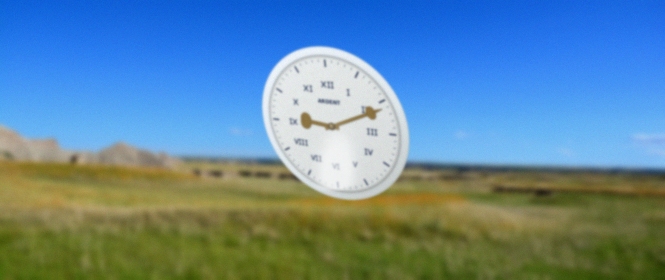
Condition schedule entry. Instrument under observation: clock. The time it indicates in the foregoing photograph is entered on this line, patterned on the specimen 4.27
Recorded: 9.11
